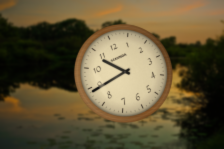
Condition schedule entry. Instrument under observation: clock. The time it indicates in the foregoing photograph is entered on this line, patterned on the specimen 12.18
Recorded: 10.44
